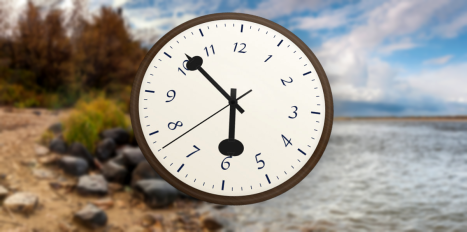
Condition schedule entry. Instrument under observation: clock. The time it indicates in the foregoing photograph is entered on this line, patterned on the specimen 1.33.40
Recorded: 5.51.38
